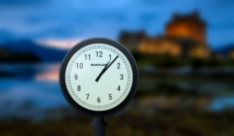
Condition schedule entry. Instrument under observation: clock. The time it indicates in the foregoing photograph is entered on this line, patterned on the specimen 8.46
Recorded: 1.07
